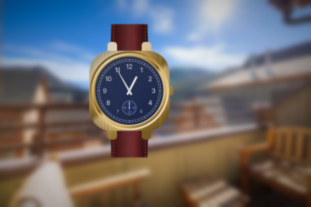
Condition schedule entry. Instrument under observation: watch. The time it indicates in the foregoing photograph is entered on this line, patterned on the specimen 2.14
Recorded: 12.55
